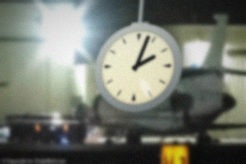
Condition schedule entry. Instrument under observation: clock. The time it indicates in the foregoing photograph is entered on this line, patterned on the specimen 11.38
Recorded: 2.03
